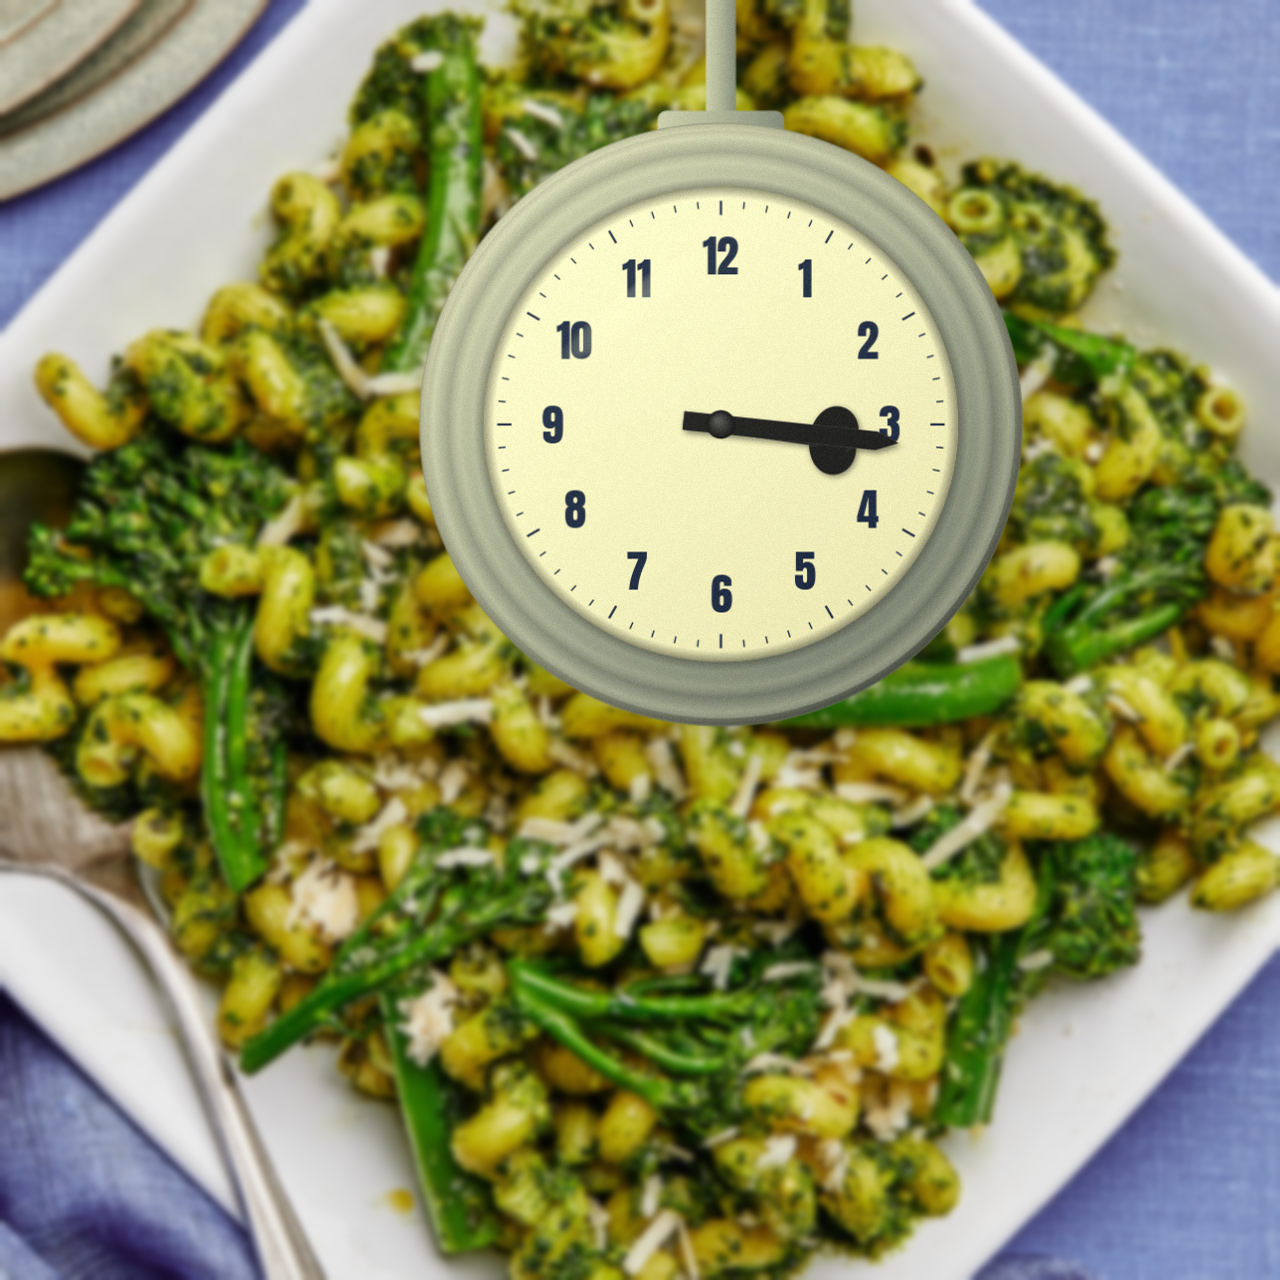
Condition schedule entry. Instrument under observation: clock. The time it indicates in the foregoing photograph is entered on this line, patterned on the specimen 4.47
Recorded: 3.16
